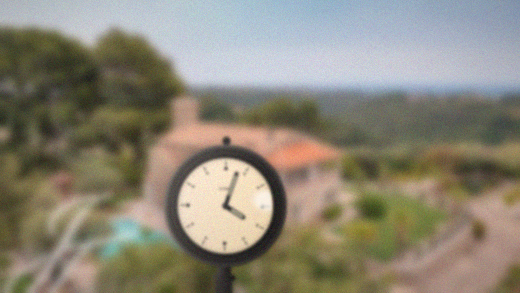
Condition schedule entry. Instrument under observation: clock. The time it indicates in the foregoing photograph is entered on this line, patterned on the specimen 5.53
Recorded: 4.03
